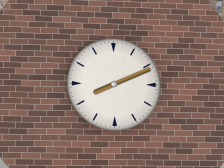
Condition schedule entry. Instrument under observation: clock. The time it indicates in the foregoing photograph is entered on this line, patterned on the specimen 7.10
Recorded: 8.11
